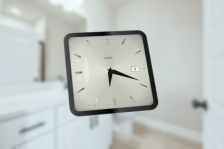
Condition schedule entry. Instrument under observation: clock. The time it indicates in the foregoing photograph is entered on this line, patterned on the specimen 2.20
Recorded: 6.19
